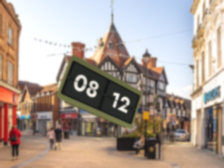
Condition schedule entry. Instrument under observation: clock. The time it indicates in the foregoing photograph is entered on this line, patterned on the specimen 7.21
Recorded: 8.12
